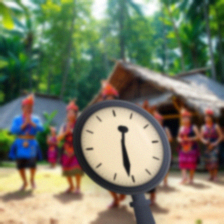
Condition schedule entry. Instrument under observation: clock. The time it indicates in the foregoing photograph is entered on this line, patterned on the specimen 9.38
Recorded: 12.31
